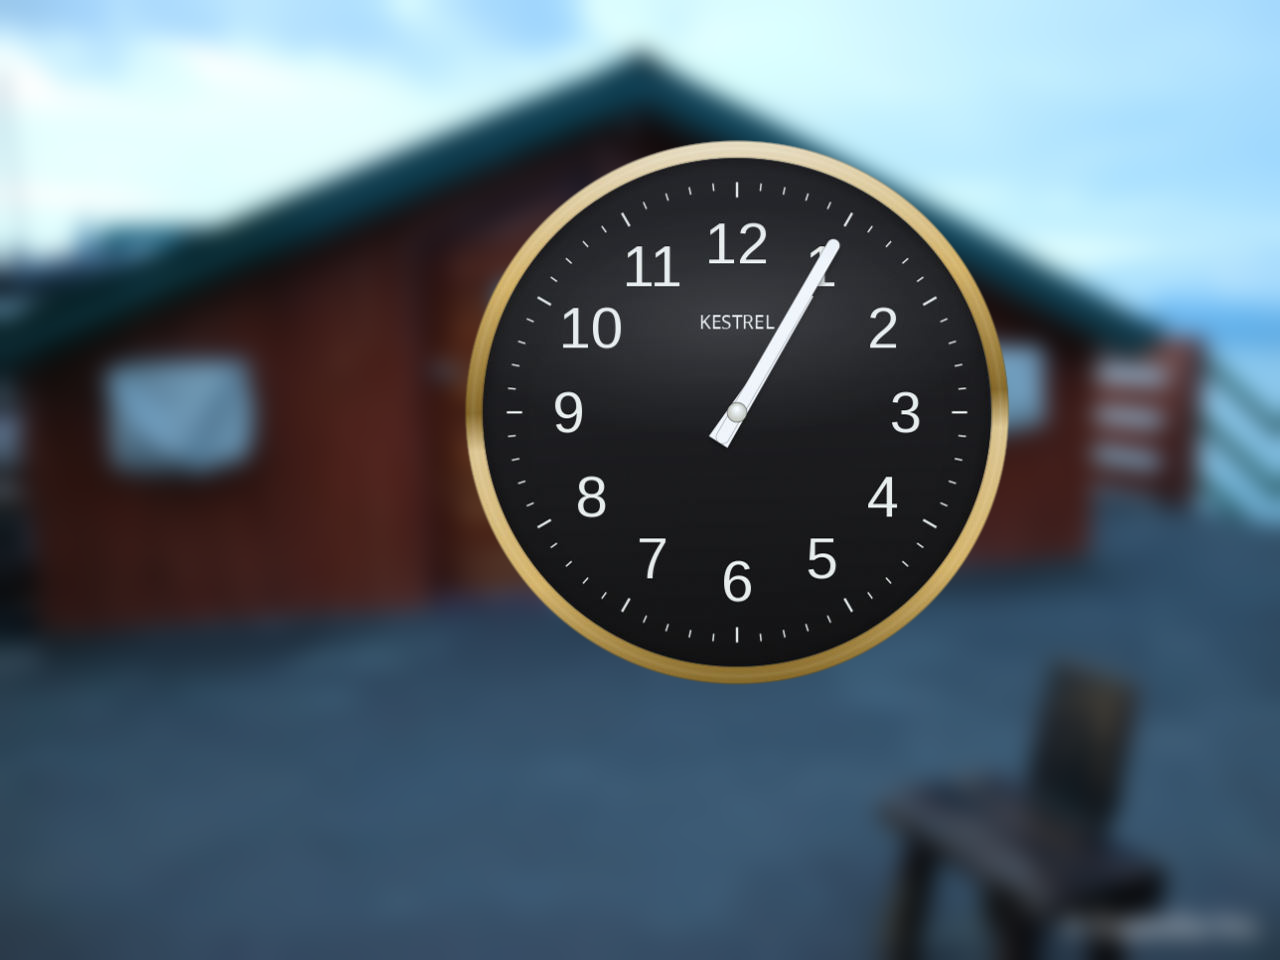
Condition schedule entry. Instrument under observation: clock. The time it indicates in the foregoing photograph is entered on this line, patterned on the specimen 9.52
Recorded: 1.05
